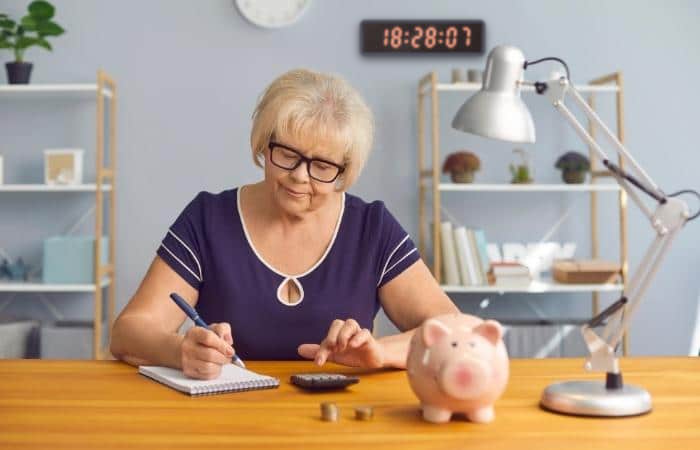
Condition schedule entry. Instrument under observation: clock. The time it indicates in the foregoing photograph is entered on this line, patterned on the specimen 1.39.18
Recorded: 18.28.07
